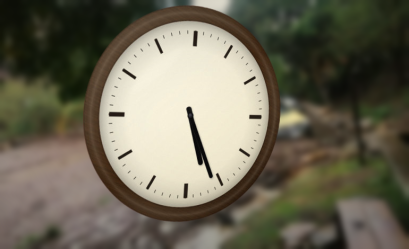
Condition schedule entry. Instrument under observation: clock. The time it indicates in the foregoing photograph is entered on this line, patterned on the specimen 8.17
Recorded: 5.26
